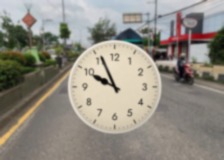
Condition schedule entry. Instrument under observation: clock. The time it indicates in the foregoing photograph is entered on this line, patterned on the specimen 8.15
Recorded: 9.56
